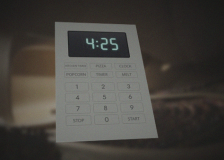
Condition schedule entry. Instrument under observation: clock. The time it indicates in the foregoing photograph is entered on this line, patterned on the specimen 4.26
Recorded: 4.25
